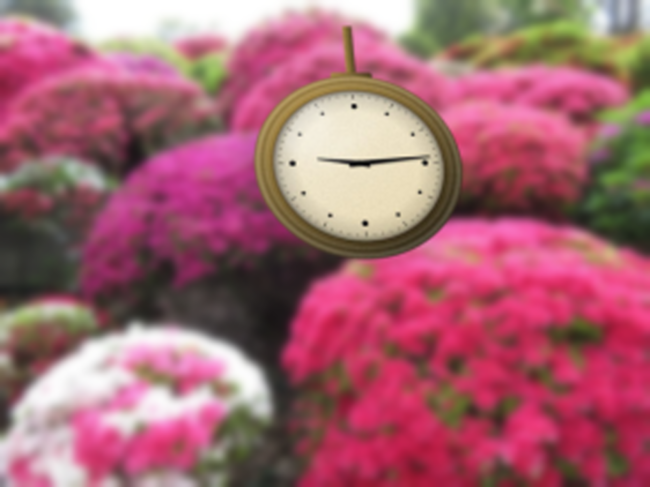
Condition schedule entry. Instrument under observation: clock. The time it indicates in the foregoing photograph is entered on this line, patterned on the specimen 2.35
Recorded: 9.14
